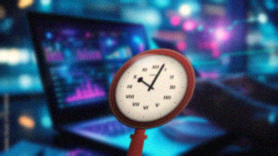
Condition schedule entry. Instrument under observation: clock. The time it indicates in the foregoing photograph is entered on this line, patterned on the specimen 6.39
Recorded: 10.03
